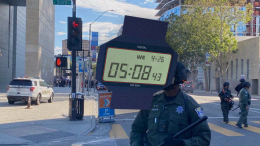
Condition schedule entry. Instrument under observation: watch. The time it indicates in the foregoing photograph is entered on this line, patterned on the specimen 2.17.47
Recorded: 5.08.43
